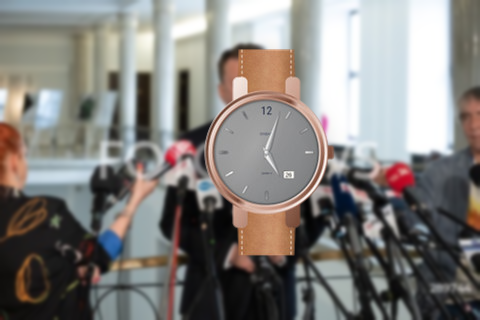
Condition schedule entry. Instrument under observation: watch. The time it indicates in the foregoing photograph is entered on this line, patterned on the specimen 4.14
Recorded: 5.03
